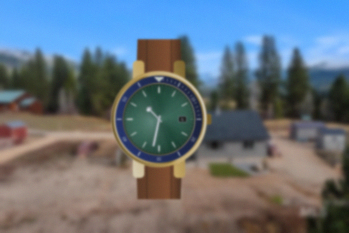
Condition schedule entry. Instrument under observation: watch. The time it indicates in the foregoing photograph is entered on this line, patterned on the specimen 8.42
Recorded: 10.32
